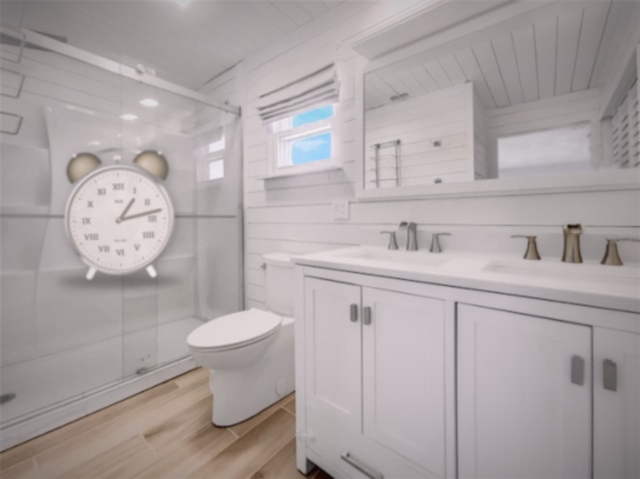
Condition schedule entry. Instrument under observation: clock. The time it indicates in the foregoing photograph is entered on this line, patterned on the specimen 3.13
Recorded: 1.13
